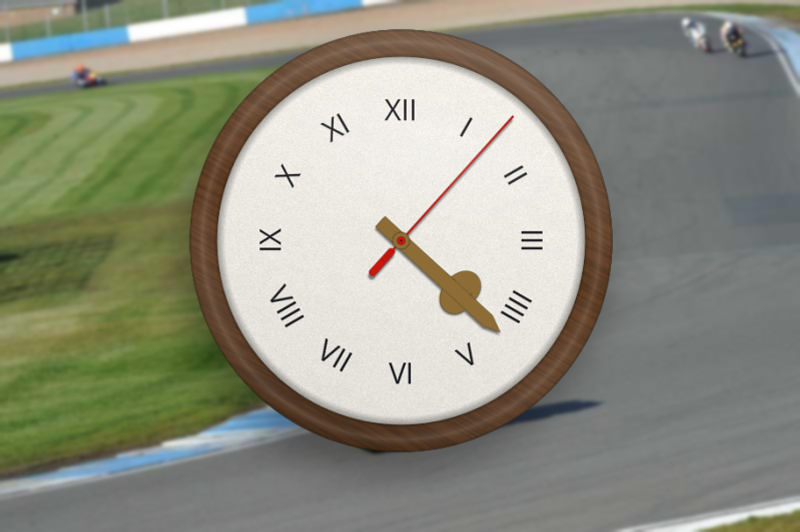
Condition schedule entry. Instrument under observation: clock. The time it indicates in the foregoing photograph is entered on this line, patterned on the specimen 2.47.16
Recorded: 4.22.07
